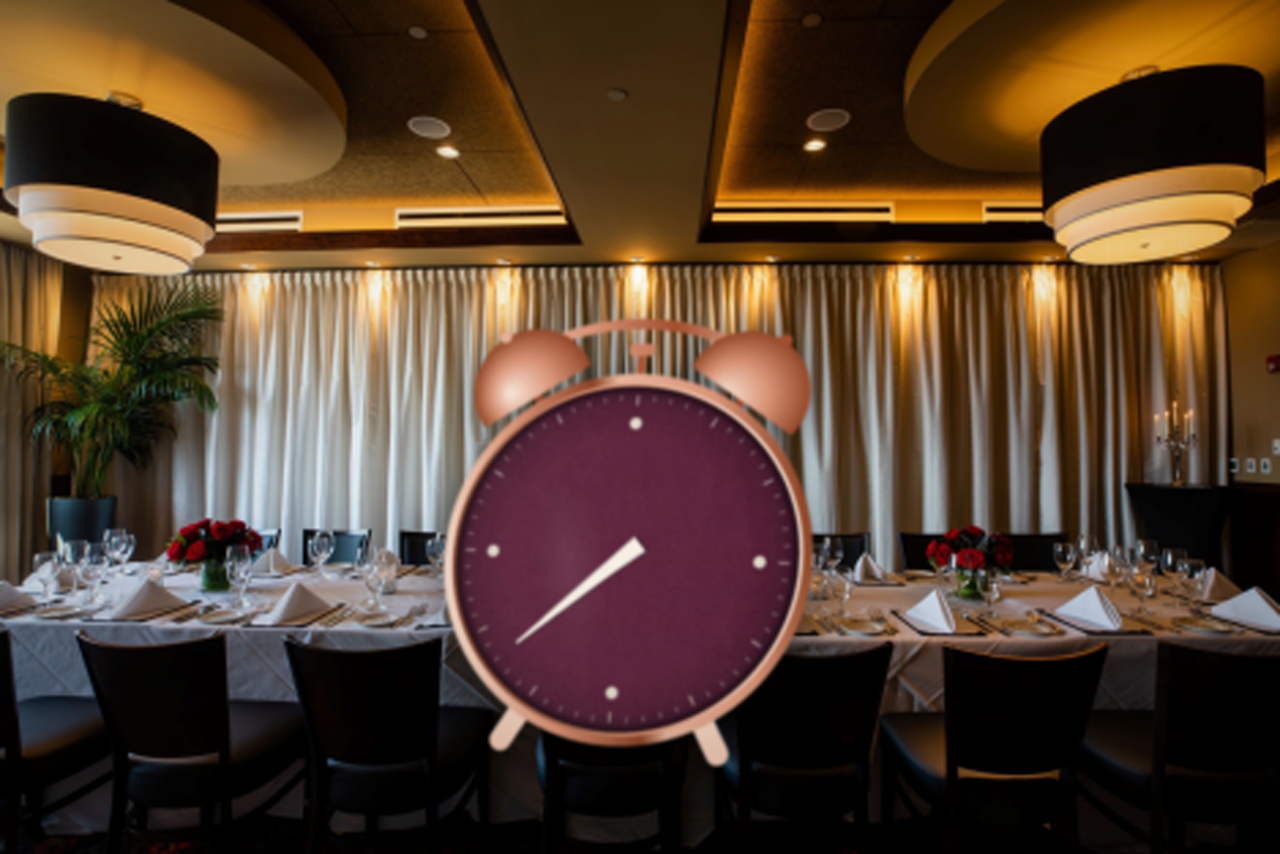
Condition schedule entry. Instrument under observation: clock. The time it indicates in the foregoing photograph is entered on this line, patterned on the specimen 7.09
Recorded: 7.38
